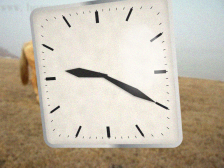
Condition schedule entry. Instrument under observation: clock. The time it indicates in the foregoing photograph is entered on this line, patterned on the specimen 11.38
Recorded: 9.20
